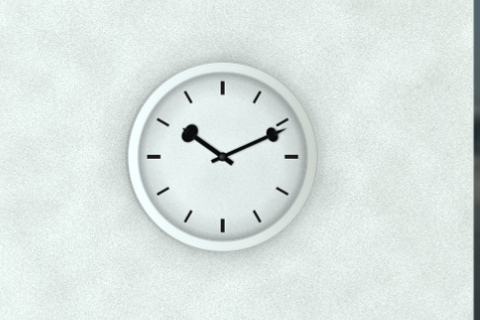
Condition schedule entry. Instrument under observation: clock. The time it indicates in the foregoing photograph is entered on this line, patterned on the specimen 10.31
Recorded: 10.11
